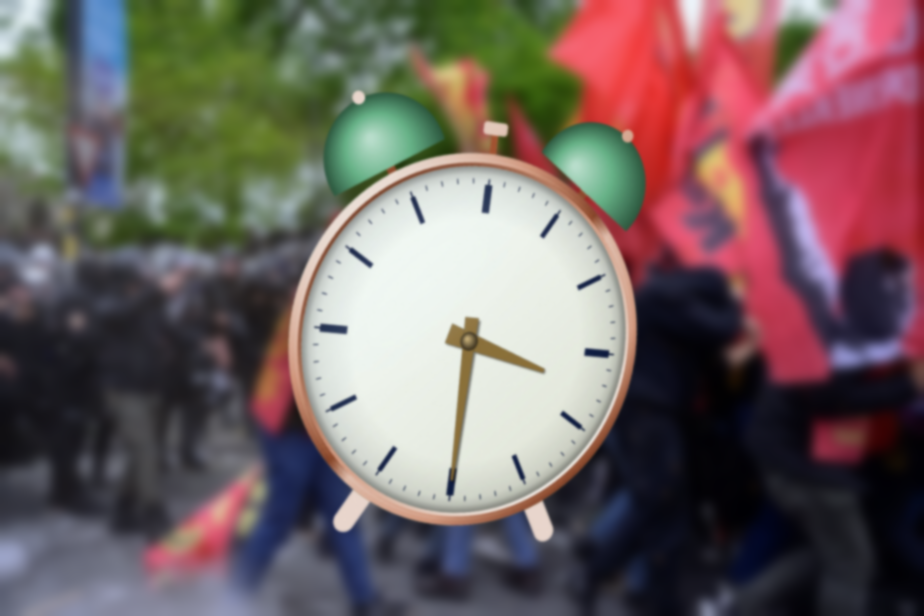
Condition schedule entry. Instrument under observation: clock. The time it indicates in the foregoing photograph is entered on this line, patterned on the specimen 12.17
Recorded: 3.30
